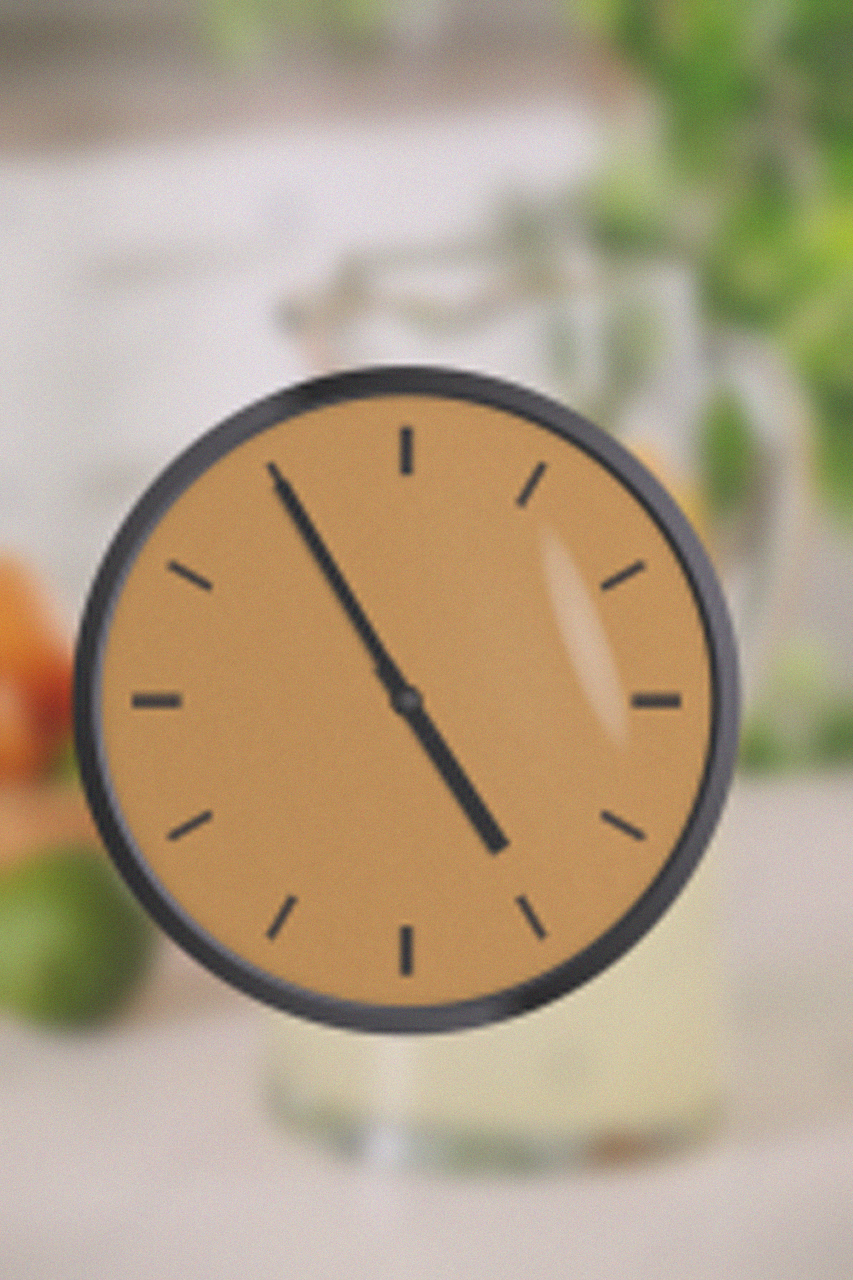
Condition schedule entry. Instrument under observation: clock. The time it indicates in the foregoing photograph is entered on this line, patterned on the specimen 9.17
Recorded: 4.55
